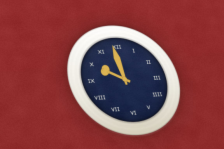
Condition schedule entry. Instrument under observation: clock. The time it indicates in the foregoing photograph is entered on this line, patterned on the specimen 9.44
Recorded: 9.59
